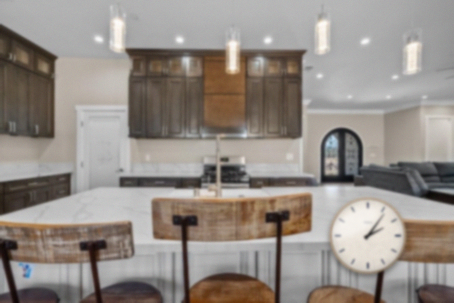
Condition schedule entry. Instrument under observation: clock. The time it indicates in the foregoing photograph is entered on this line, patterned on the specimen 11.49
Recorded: 2.06
